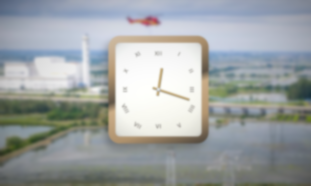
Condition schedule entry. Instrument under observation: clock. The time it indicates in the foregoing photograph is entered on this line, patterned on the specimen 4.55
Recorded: 12.18
